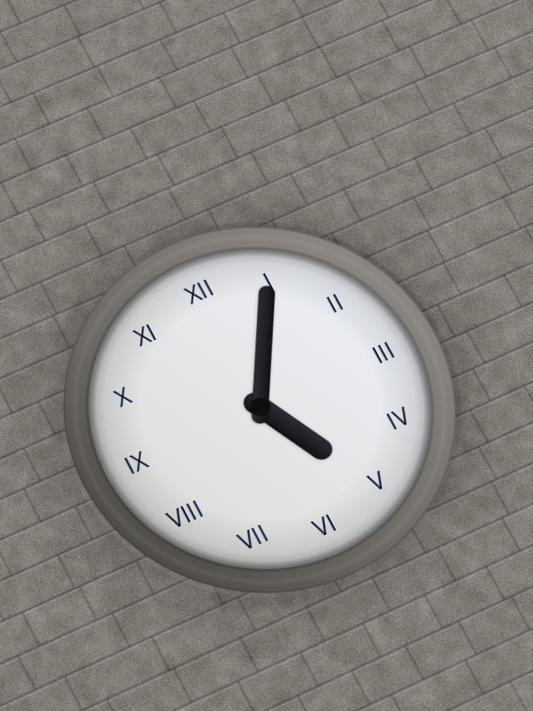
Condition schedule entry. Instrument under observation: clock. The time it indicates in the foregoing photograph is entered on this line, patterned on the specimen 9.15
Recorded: 5.05
